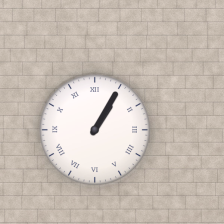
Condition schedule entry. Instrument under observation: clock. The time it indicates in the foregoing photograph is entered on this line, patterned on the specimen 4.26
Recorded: 1.05
